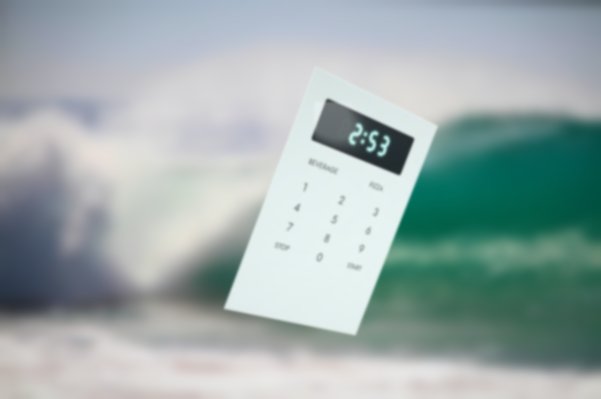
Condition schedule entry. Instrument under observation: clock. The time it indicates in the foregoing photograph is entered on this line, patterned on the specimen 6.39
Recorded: 2.53
